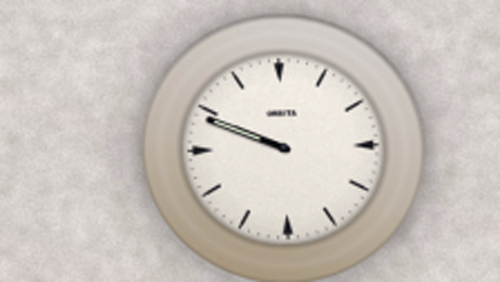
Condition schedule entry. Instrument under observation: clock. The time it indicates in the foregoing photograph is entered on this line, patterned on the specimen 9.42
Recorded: 9.49
